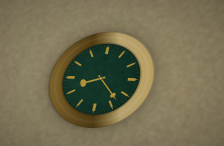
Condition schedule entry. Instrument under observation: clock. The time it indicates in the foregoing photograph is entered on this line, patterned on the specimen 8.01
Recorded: 8.23
